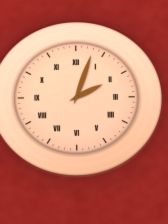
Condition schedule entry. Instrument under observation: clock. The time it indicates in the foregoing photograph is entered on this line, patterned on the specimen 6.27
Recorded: 2.03
